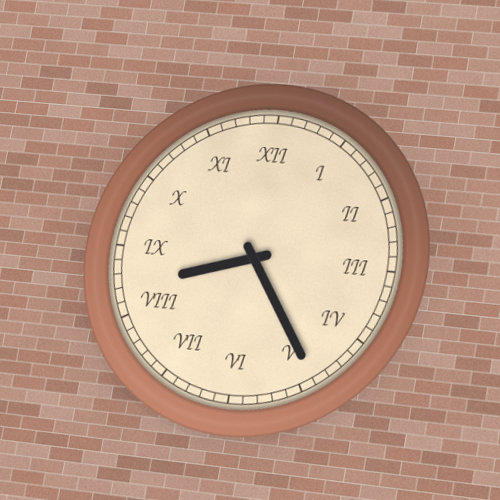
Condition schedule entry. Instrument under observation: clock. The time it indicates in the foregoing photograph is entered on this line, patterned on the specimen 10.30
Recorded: 8.24
